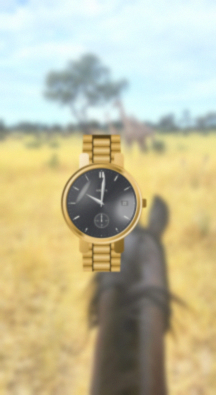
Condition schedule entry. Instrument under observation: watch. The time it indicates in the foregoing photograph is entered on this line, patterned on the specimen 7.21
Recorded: 10.01
